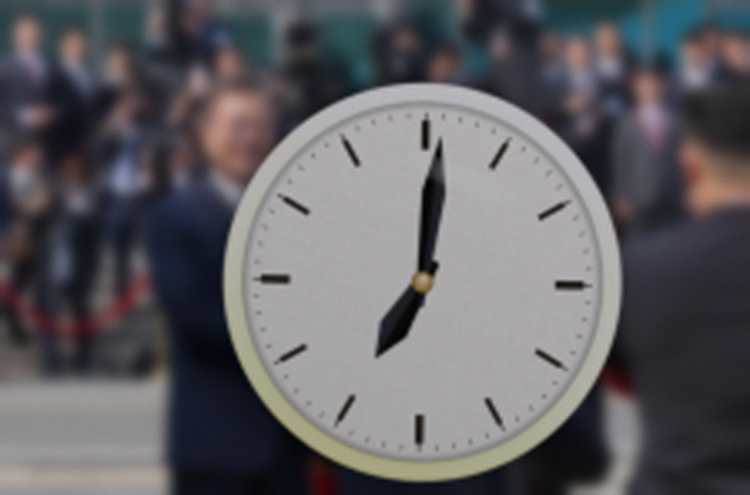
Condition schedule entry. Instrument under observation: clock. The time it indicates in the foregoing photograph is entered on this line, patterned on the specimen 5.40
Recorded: 7.01
